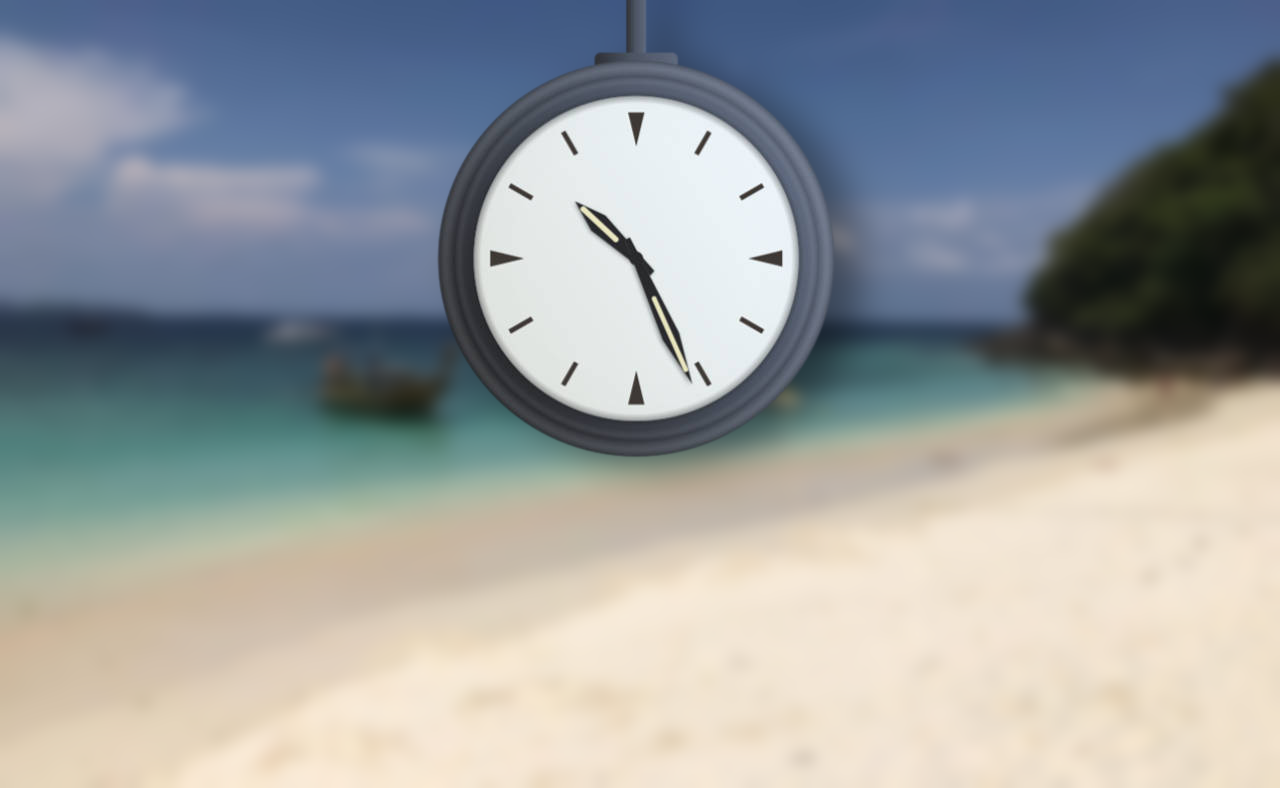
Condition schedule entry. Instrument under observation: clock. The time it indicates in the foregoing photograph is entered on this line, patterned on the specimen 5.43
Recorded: 10.26
